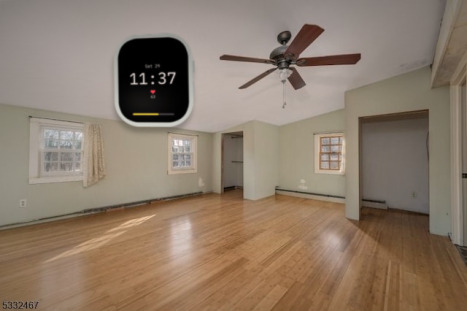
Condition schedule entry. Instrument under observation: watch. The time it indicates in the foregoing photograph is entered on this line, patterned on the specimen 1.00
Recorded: 11.37
